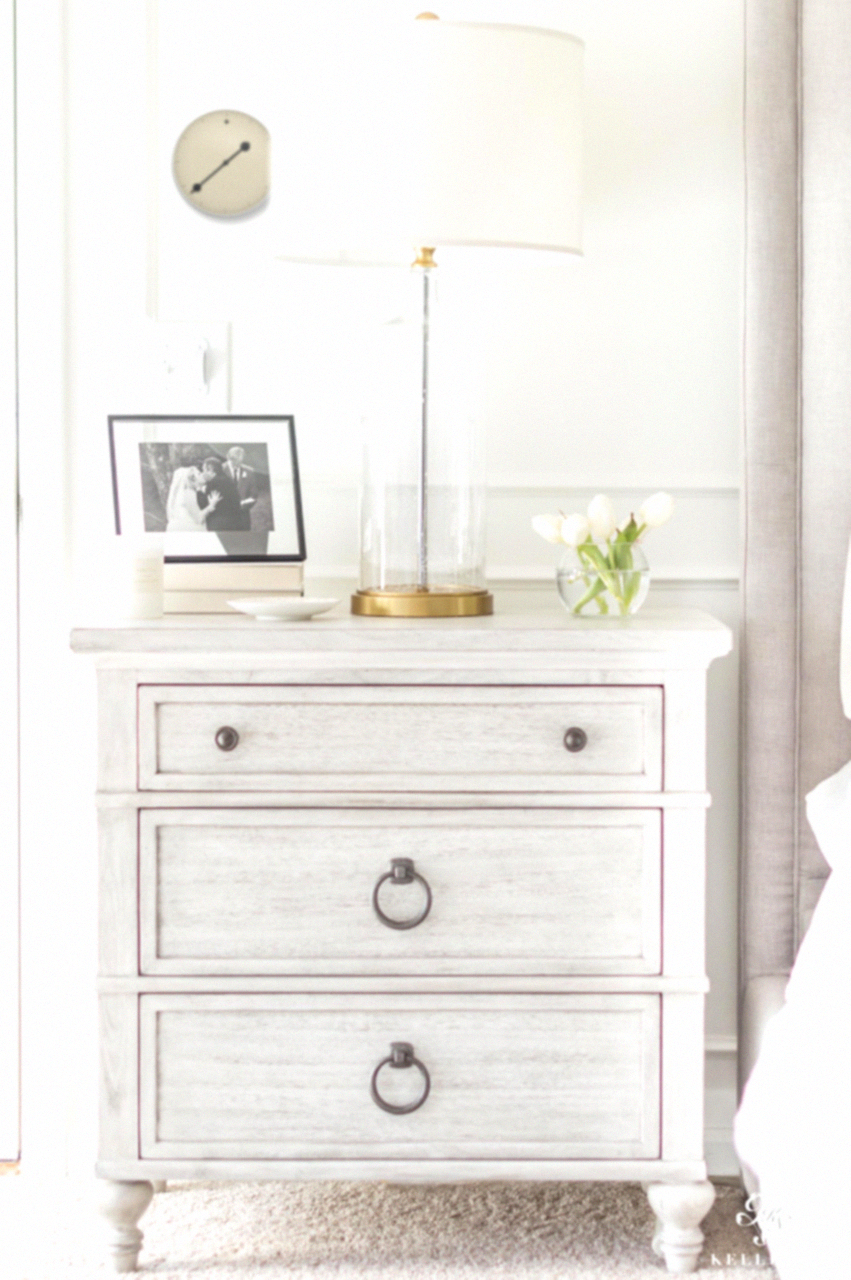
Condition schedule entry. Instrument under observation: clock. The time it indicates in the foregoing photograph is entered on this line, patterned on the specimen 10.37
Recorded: 1.38
